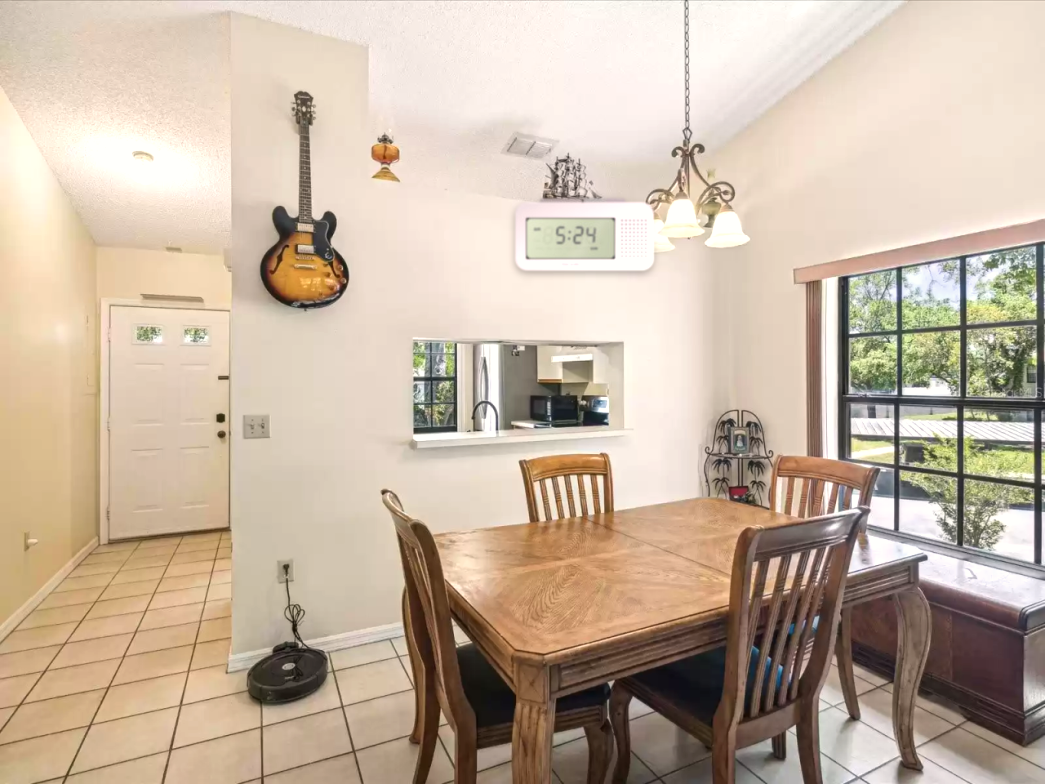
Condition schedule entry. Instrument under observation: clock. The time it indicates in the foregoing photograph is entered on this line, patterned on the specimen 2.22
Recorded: 5.24
